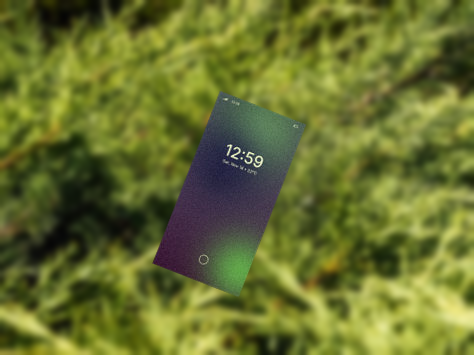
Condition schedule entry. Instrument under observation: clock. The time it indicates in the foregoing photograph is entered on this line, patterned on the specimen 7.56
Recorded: 12.59
